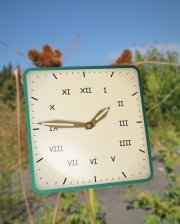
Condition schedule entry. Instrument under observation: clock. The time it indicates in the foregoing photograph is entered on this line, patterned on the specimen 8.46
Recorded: 1.46
